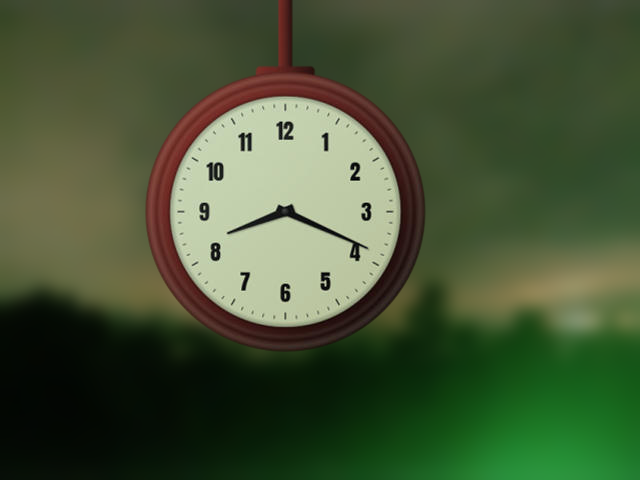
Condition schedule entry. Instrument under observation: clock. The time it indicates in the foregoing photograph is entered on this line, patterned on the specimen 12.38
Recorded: 8.19
